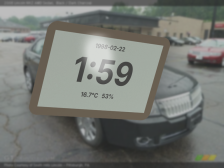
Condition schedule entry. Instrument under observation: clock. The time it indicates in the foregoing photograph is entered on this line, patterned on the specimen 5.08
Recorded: 1.59
